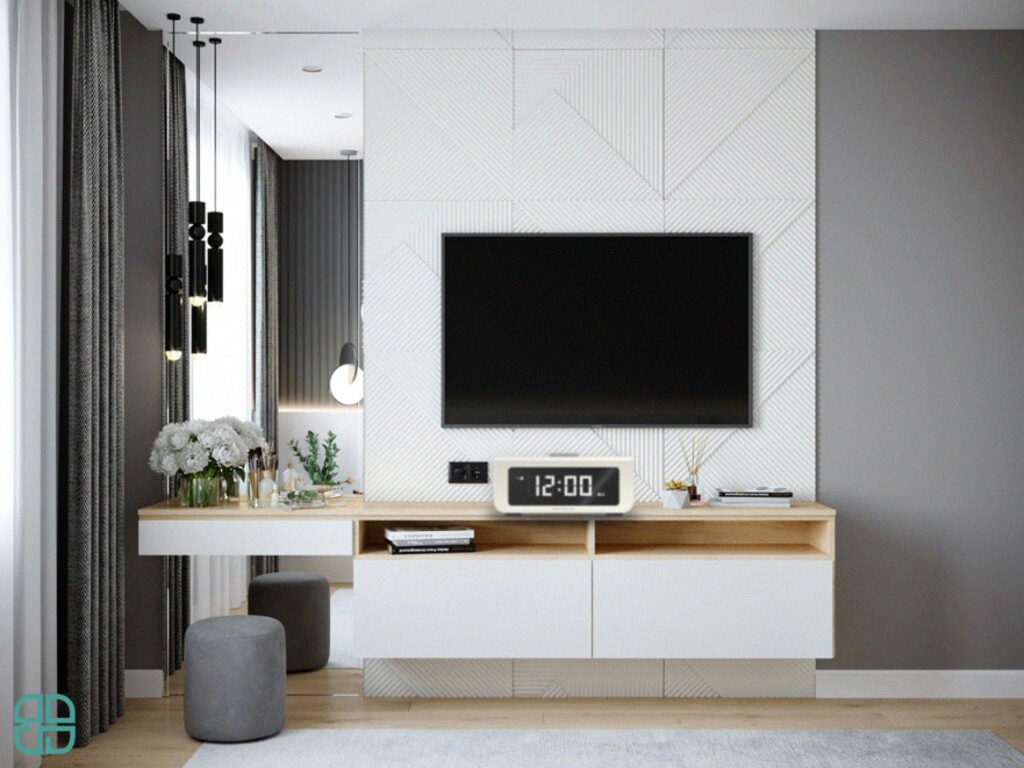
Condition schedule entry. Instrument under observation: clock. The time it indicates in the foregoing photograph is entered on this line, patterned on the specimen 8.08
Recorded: 12.00
